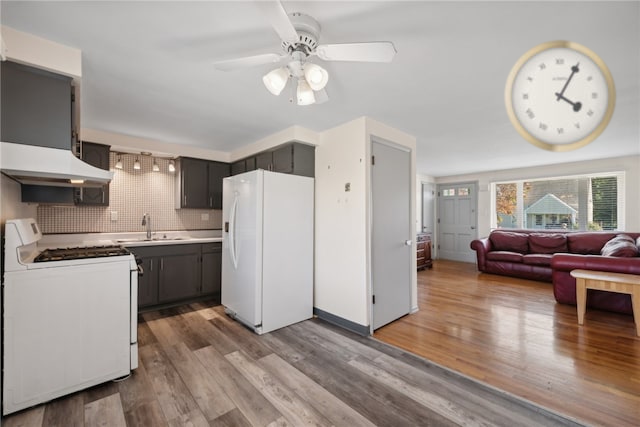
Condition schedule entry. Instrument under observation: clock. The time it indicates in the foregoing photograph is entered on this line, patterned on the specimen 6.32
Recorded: 4.05
